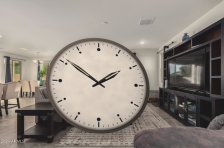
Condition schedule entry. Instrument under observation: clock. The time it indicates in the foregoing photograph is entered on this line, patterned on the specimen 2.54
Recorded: 1.51
